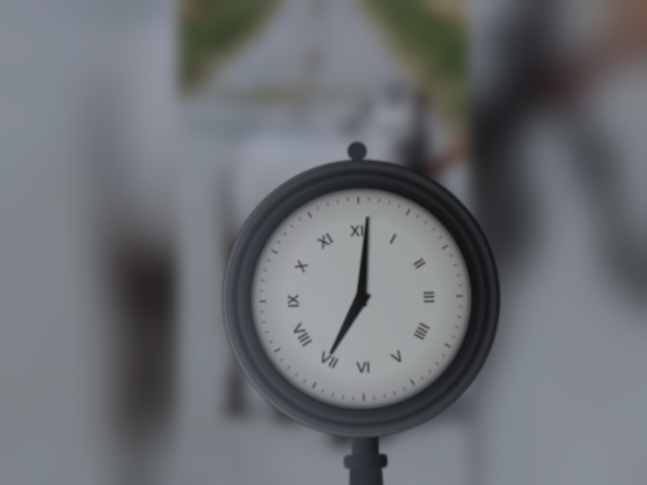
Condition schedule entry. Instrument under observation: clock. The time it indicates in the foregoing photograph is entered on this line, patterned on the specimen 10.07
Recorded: 7.01
